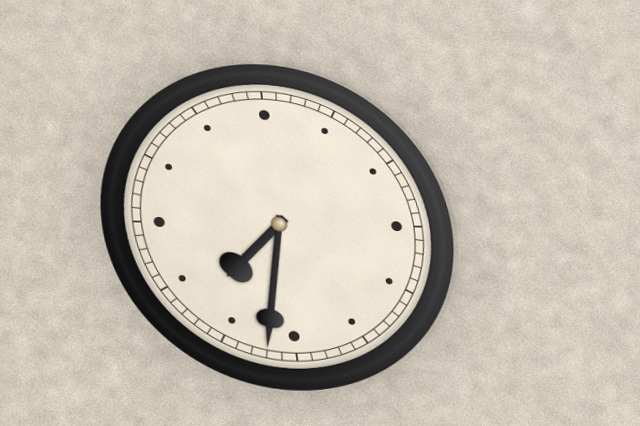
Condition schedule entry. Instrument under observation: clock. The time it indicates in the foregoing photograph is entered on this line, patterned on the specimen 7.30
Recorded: 7.32
